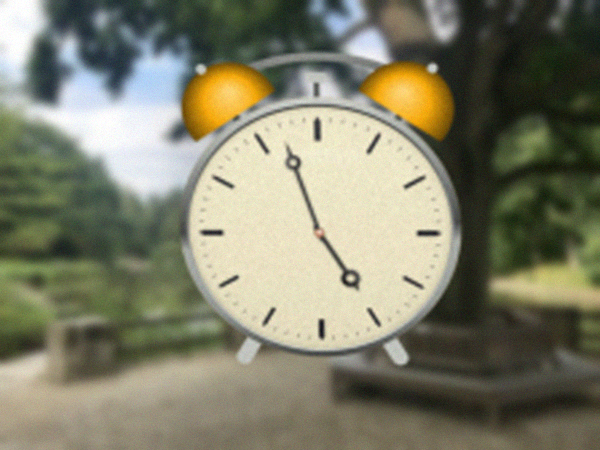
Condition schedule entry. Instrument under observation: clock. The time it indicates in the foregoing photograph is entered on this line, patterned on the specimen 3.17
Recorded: 4.57
